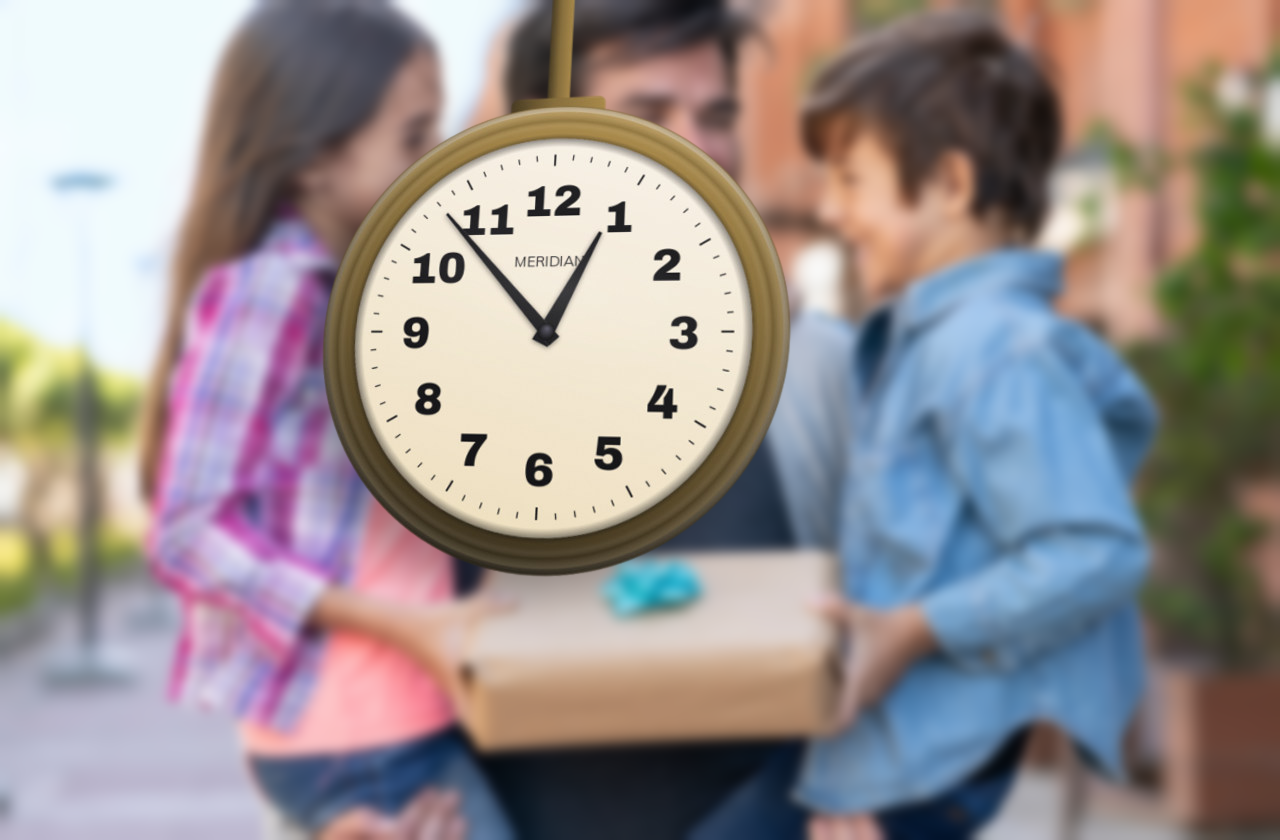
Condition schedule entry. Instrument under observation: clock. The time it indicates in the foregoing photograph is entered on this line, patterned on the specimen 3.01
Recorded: 12.53
